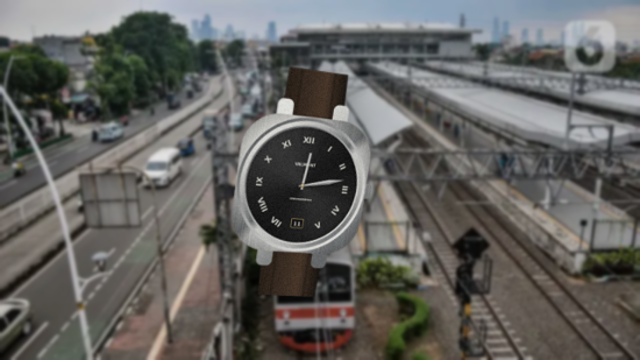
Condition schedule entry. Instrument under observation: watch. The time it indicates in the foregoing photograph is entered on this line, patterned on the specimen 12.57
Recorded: 12.13
